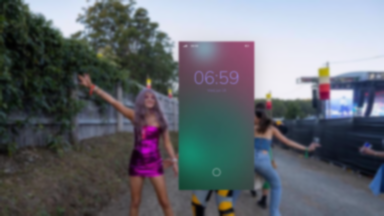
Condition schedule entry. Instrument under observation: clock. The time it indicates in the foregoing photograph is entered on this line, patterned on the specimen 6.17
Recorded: 6.59
